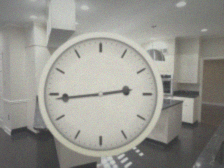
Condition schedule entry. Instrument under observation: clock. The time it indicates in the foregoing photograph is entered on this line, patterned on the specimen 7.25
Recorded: 2.44
